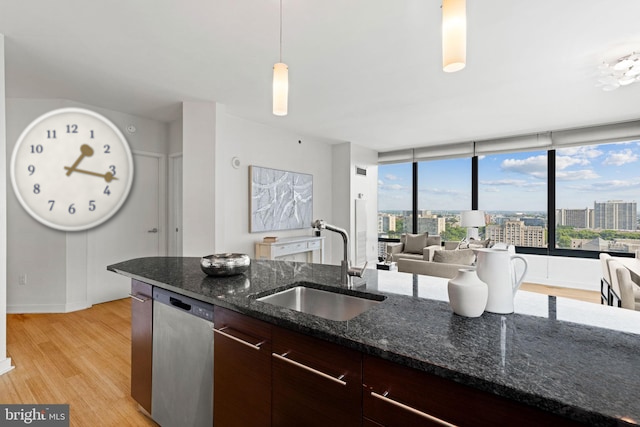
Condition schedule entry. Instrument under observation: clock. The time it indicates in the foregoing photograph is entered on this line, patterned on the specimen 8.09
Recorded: 1.17
